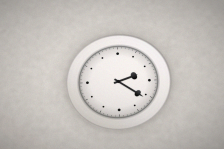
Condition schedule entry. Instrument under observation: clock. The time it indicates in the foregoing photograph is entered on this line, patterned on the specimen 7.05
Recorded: 2.21
